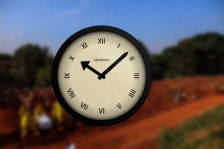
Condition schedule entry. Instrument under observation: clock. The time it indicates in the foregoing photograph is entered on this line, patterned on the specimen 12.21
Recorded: 10.08
